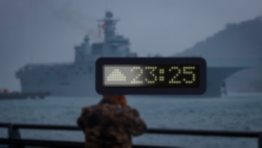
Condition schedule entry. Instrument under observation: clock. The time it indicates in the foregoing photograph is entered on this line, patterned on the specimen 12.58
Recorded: 23.25
